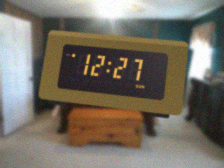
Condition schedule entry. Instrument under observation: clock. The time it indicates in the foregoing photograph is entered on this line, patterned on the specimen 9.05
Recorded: 12.27
